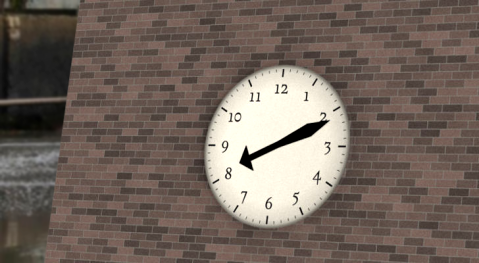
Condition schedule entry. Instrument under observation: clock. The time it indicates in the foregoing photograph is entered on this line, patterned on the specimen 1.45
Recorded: 8.11
